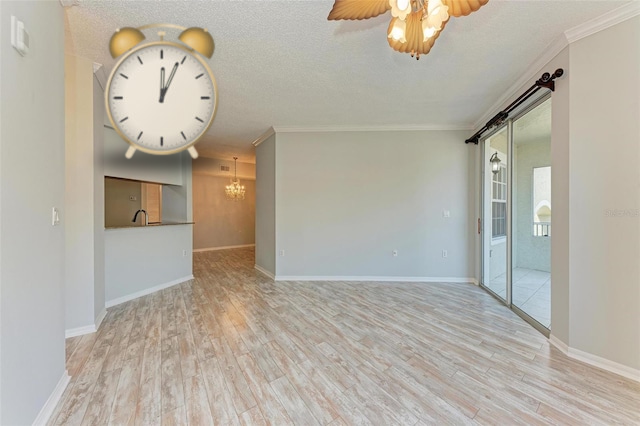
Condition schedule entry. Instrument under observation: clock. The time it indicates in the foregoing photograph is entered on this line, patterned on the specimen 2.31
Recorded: 12.04
